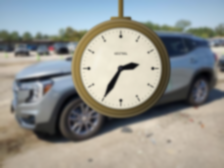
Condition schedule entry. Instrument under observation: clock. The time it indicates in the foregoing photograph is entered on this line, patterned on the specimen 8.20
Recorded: 2.35
